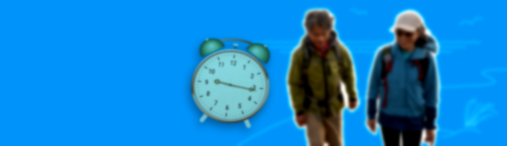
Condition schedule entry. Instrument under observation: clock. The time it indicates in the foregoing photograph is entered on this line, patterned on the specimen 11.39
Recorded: 9.16
